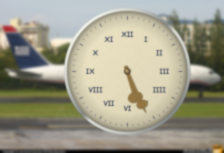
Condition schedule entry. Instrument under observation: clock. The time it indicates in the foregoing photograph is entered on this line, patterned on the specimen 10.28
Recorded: 5.26
